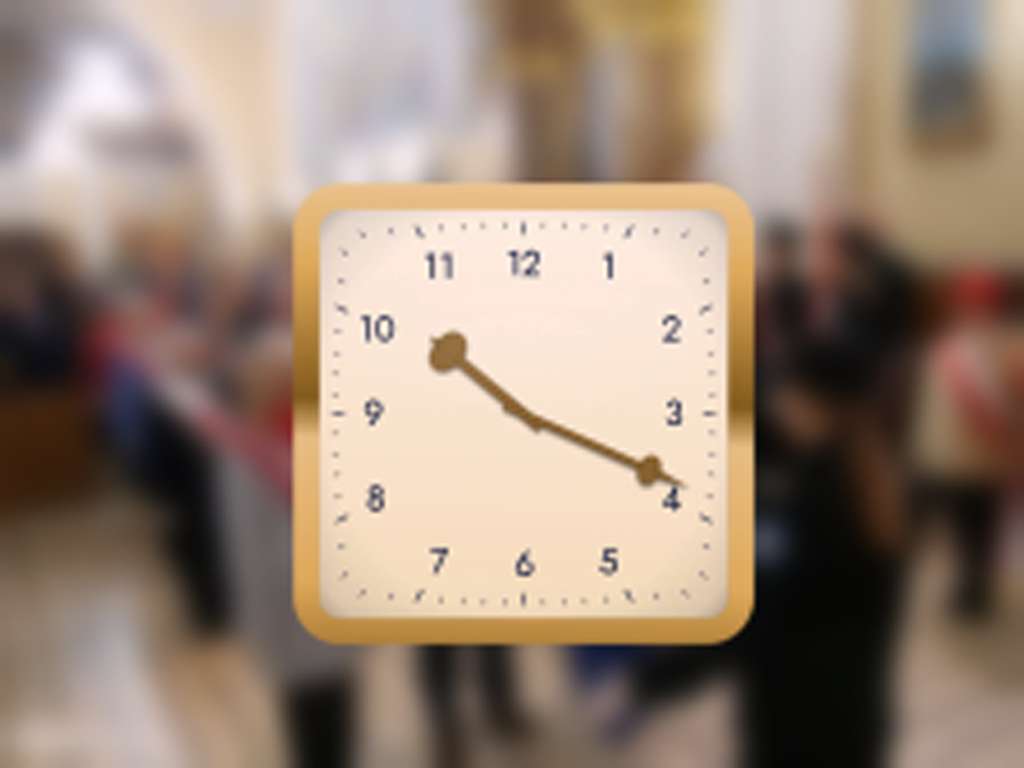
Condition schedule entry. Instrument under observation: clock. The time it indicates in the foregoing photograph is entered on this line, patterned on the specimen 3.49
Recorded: 10.19
